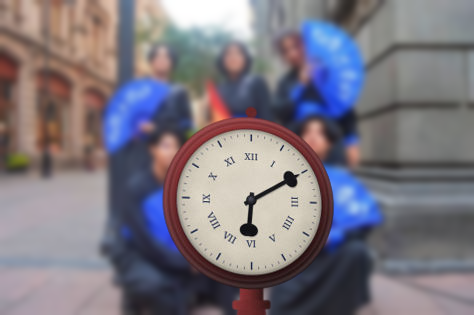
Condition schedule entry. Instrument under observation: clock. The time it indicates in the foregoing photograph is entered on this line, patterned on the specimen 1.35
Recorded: 6.10
